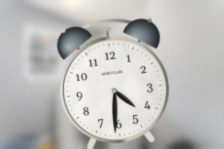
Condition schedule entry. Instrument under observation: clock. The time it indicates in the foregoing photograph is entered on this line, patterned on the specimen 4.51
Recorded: 4.31
